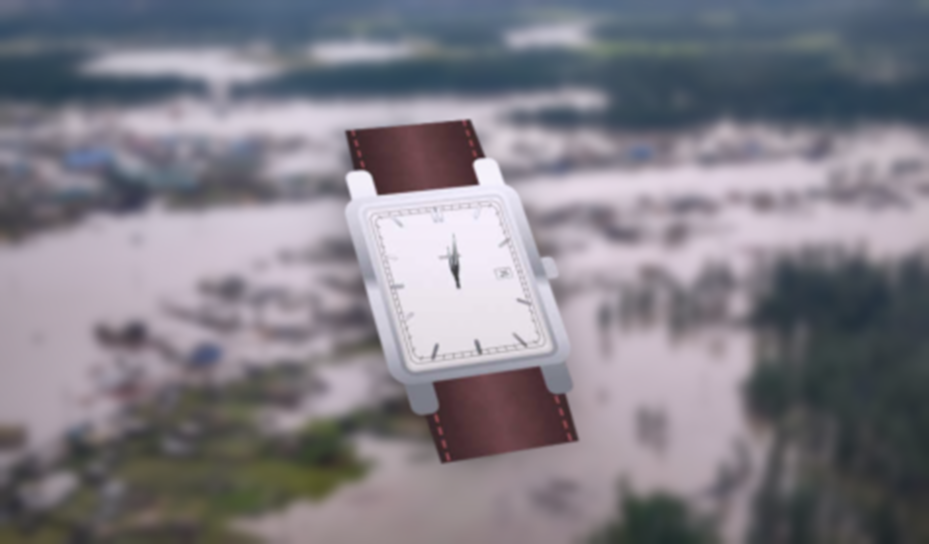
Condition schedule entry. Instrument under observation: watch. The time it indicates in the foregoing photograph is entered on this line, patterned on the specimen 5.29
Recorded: 12.02
